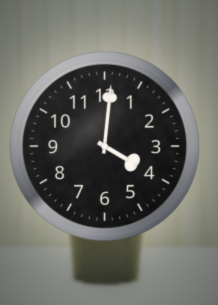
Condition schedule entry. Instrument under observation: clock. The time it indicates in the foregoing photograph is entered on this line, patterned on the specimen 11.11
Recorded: 4.01
